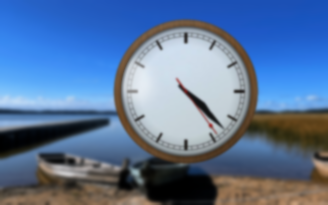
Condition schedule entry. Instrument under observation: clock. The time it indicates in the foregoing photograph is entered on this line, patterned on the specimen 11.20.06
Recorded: 4.22.24
